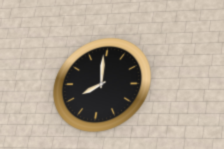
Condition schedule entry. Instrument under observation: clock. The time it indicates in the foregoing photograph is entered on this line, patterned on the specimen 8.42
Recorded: 7.59
